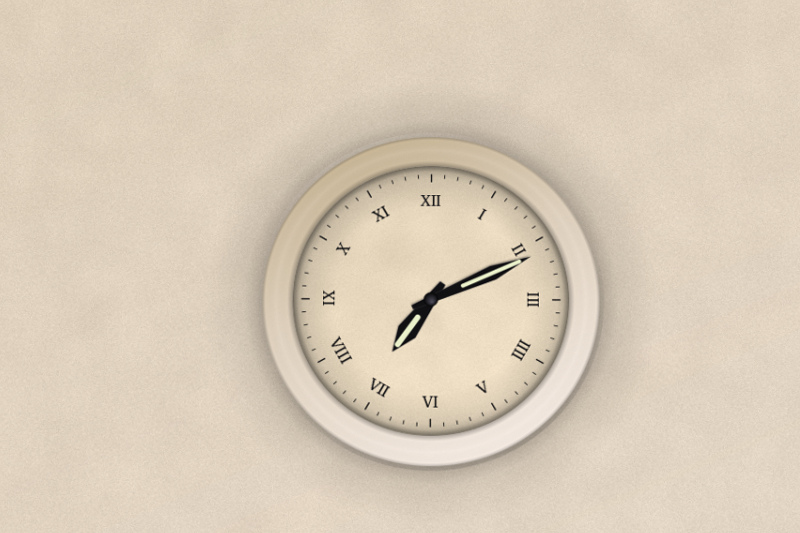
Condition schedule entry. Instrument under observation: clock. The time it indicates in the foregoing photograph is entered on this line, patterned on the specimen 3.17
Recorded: 7.11
